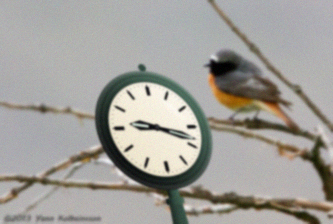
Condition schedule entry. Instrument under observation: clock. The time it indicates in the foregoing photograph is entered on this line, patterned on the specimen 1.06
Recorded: 9.18
